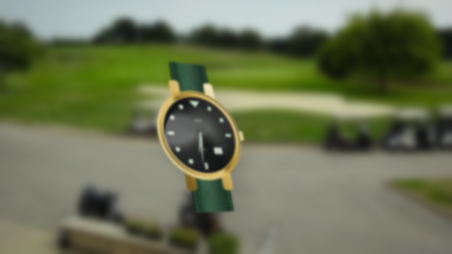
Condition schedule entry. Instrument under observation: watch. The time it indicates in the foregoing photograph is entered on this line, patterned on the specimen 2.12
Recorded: 6.31
